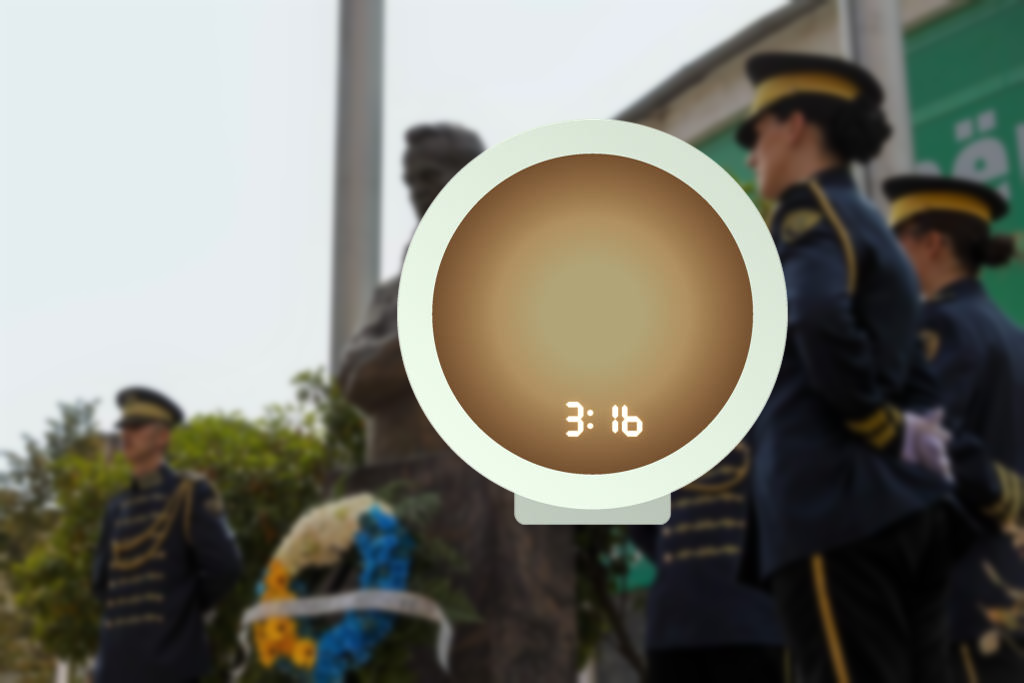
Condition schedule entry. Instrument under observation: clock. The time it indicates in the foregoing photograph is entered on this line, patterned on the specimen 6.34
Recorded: 3.16
